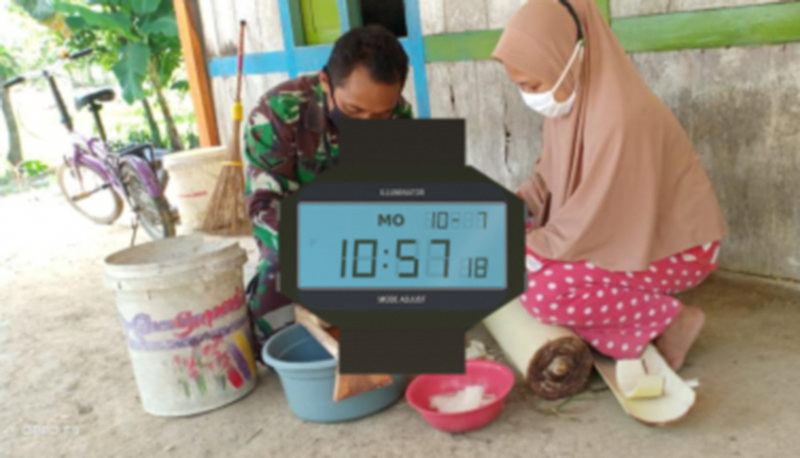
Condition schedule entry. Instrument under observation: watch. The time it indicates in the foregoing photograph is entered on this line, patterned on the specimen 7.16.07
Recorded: 10.57.18
